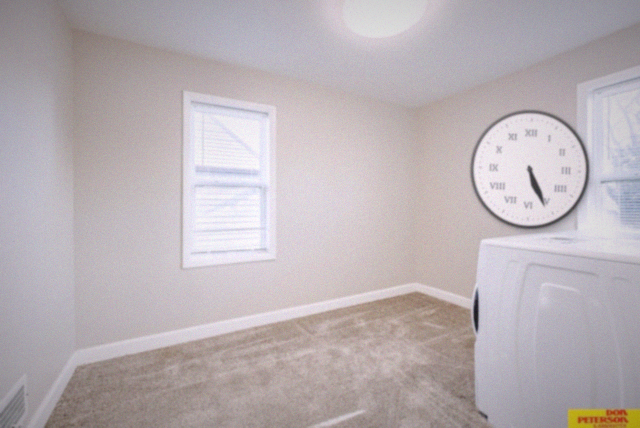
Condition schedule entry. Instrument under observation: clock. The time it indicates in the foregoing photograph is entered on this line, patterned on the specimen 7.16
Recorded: 5.26
